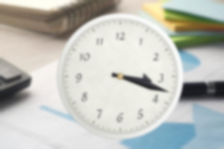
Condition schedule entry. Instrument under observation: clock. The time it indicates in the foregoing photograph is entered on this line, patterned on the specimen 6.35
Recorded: 3.18
